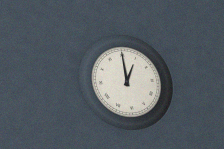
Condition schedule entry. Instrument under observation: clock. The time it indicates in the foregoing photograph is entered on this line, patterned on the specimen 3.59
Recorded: 1.00
